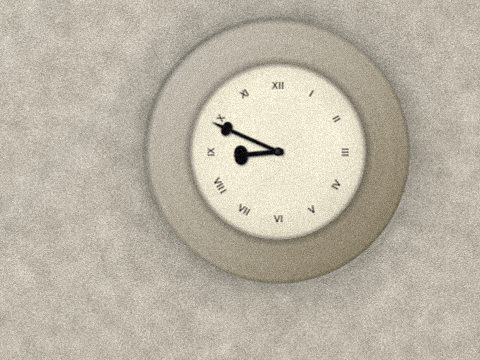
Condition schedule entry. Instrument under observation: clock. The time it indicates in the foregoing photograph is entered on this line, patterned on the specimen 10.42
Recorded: 8.49
